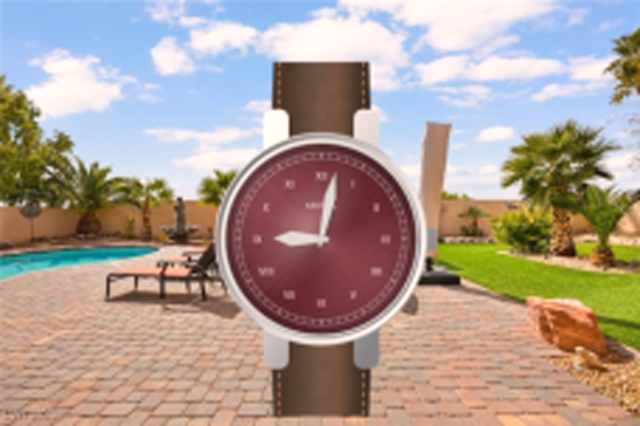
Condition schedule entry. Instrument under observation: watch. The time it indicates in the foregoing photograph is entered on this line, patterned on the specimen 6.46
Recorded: 9.02
